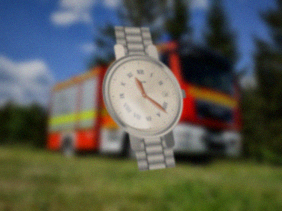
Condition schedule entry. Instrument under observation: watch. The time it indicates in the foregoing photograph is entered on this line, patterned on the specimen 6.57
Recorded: 11.22
